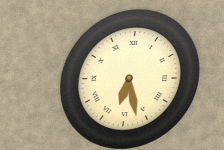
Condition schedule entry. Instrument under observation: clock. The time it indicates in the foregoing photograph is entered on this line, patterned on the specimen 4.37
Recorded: 6.27
